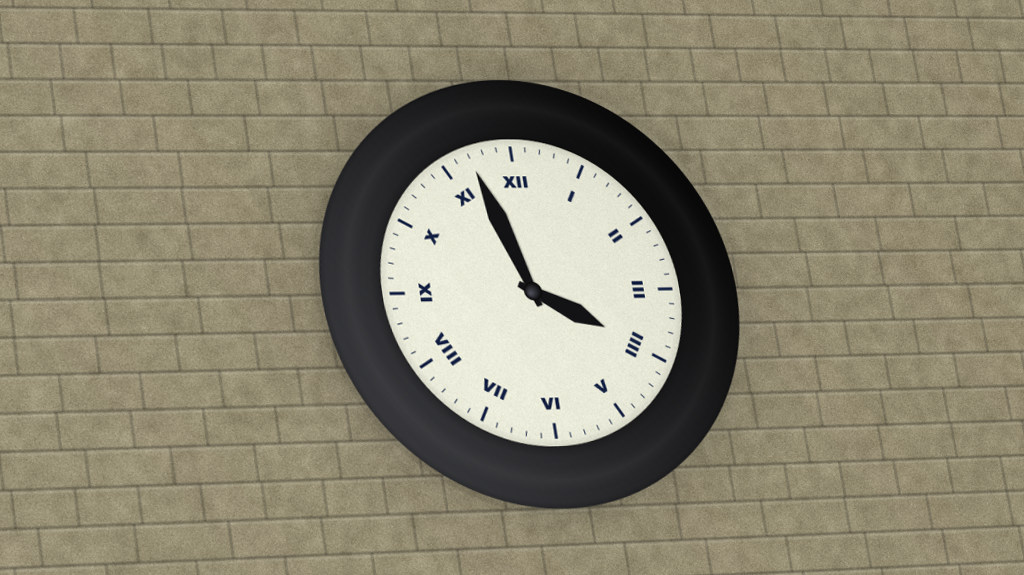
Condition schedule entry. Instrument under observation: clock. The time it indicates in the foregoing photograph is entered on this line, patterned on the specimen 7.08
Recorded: 3.57
